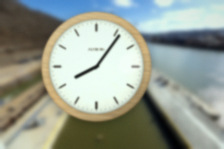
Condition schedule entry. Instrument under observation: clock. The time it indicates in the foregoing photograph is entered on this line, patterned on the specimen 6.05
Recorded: 8.06
